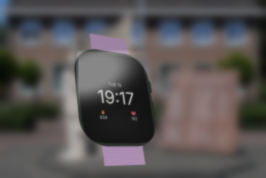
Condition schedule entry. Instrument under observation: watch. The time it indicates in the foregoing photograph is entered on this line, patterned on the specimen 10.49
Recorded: 19.17
